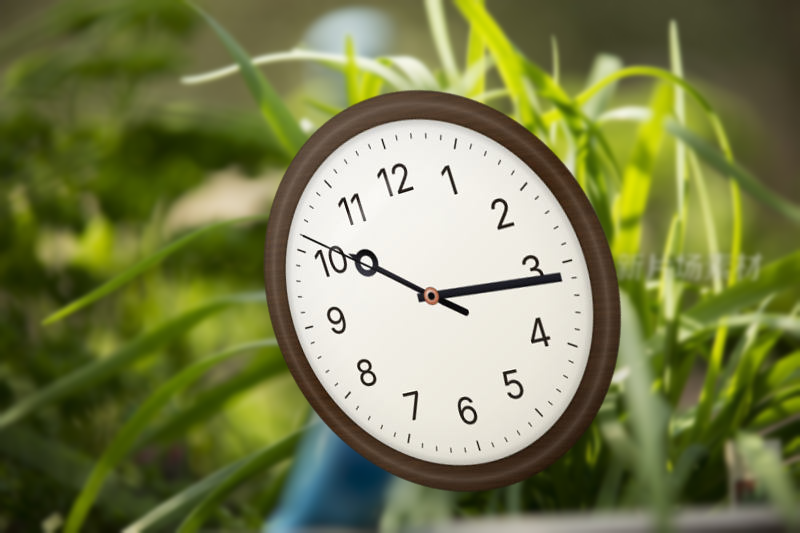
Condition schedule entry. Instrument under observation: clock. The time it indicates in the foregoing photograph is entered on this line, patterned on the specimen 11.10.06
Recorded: 10.15.51
